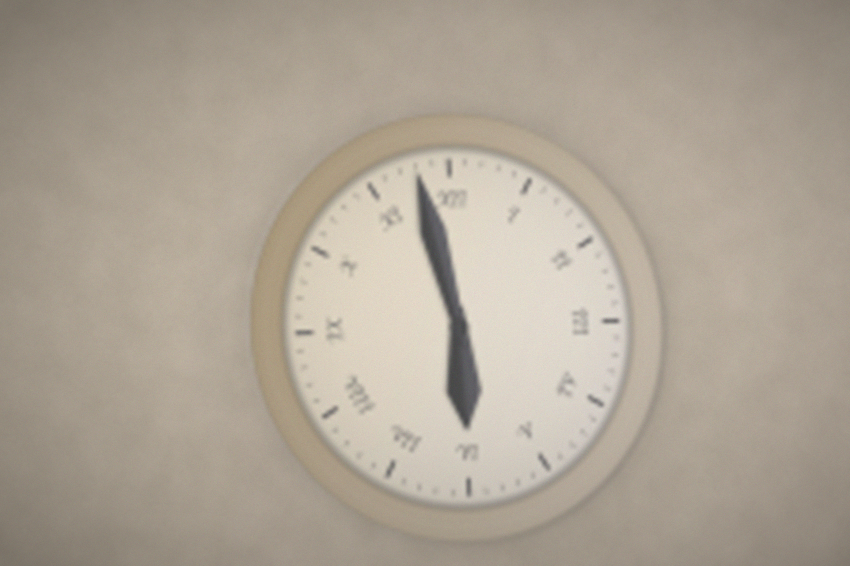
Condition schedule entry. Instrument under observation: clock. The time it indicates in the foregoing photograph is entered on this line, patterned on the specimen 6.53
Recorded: 5.58
